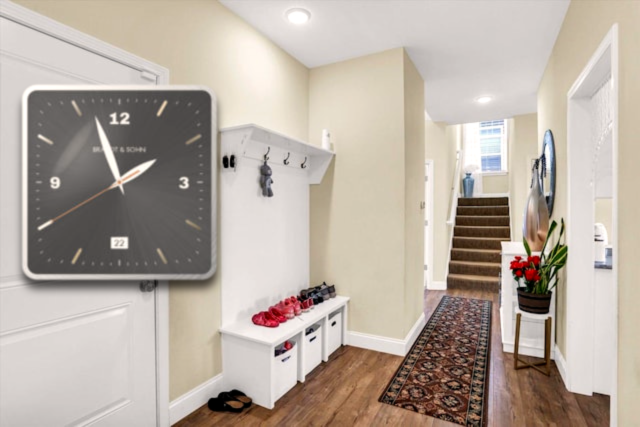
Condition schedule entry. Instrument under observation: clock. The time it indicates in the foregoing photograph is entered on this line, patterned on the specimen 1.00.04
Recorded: 1.56.40
